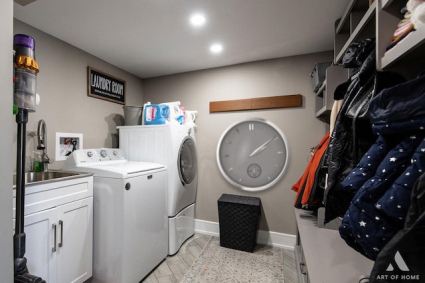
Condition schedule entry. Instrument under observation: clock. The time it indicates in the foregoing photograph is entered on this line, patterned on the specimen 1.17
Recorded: 2.09
